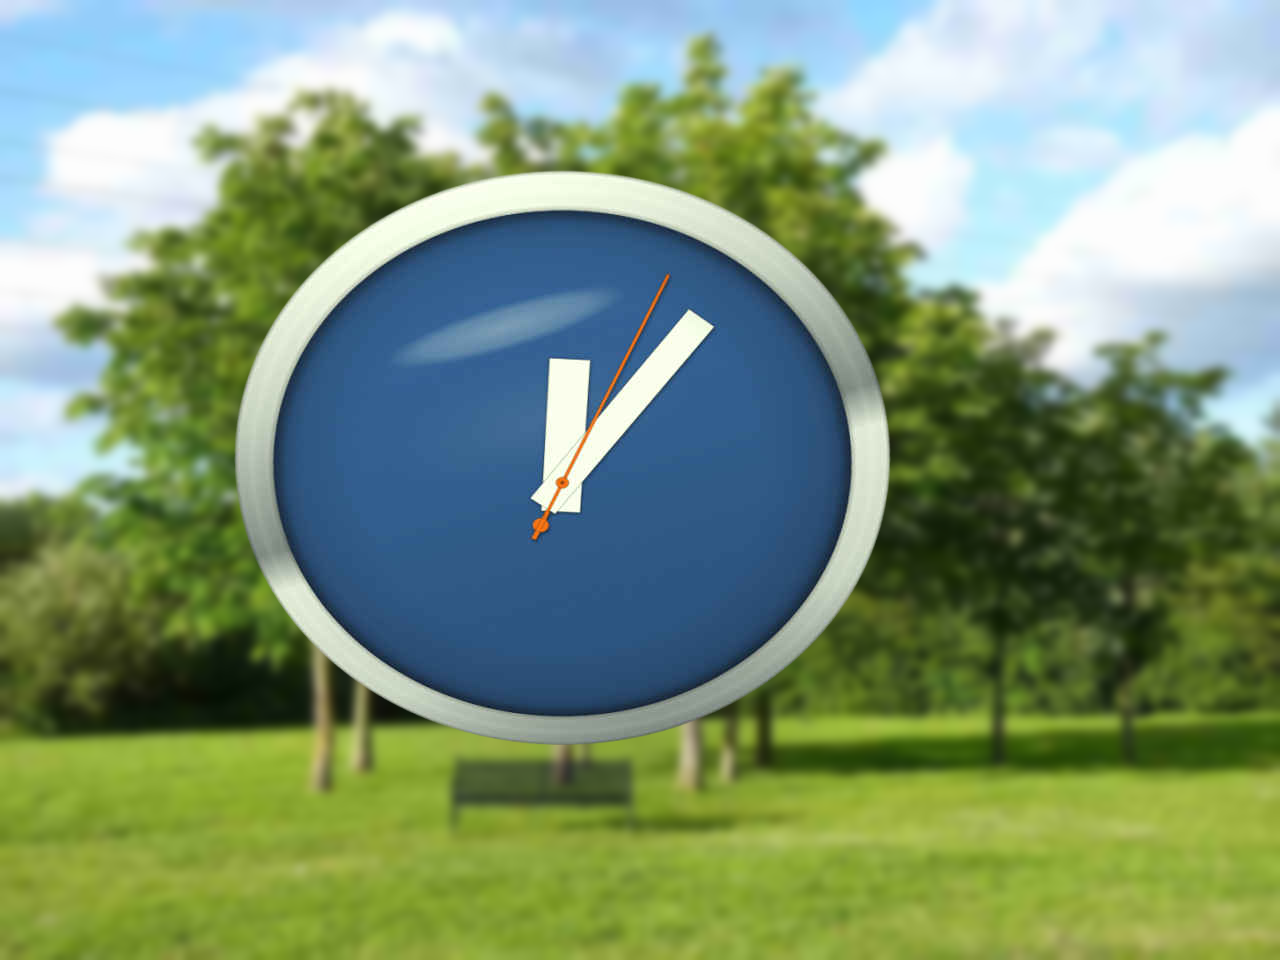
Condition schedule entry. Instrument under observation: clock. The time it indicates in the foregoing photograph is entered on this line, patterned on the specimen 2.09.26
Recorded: 12.06.04
